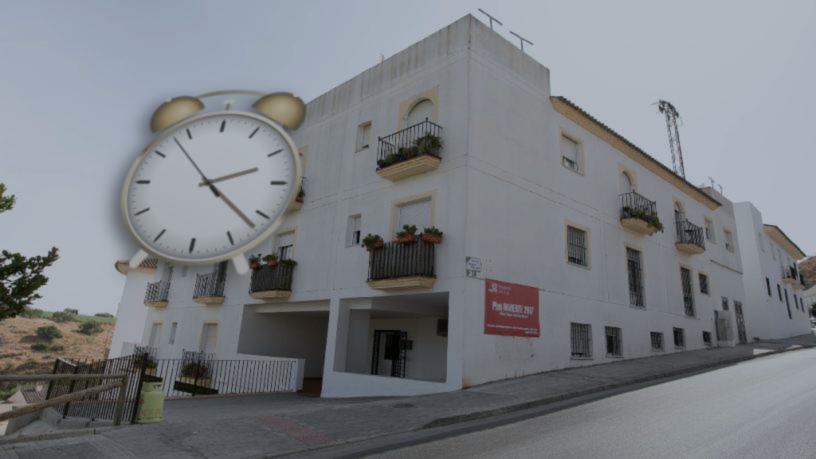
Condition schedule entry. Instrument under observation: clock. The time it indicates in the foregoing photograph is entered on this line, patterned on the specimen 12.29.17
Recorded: 2.21.53
